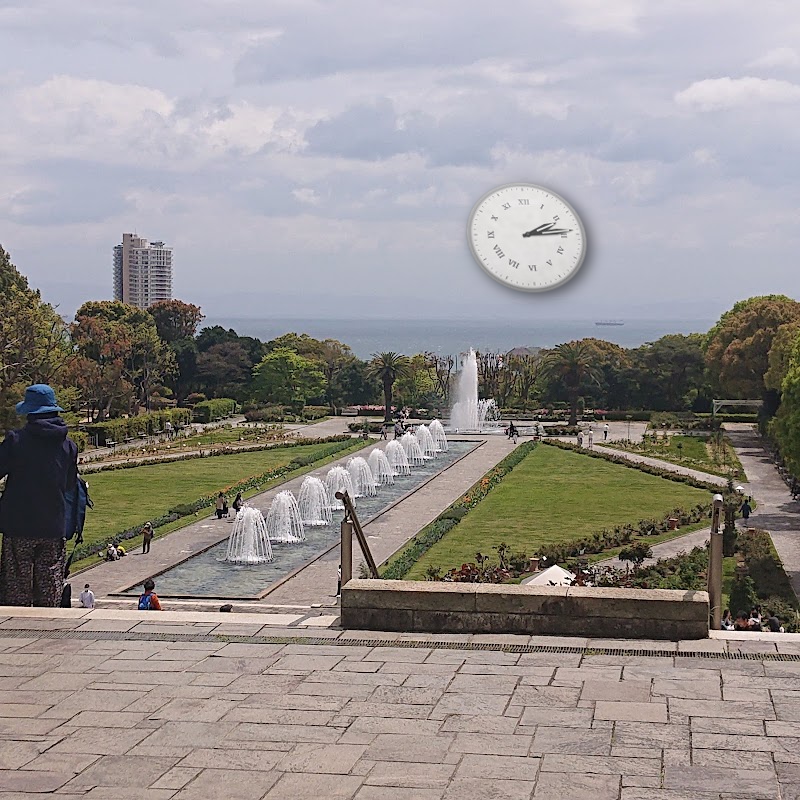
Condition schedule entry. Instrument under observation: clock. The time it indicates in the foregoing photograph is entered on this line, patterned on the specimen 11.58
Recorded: 2.14
